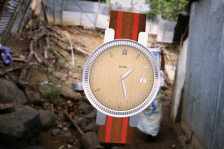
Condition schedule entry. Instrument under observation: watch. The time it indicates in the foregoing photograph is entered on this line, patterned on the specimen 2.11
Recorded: 1.27
